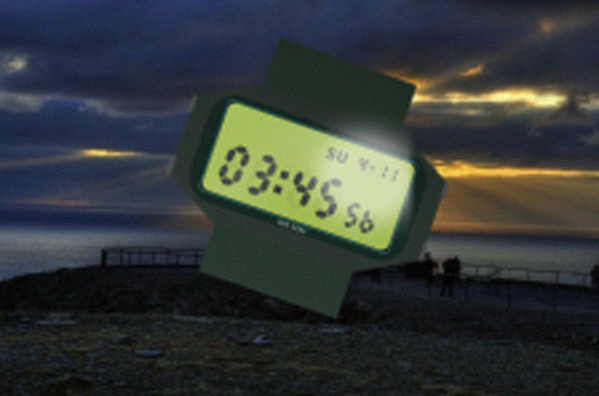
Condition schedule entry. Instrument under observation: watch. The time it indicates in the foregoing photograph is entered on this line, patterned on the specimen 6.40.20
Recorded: 3.45.56
